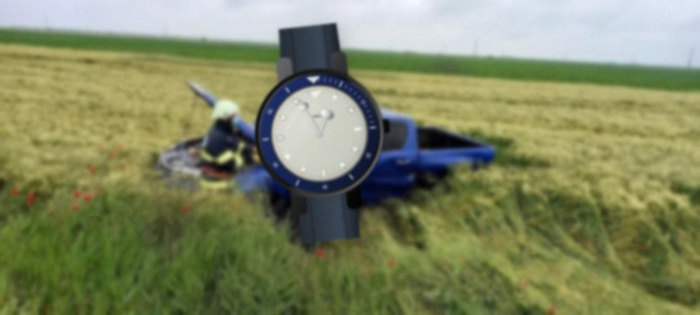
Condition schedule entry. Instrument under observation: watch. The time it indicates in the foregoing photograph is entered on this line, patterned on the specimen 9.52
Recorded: 12.56
